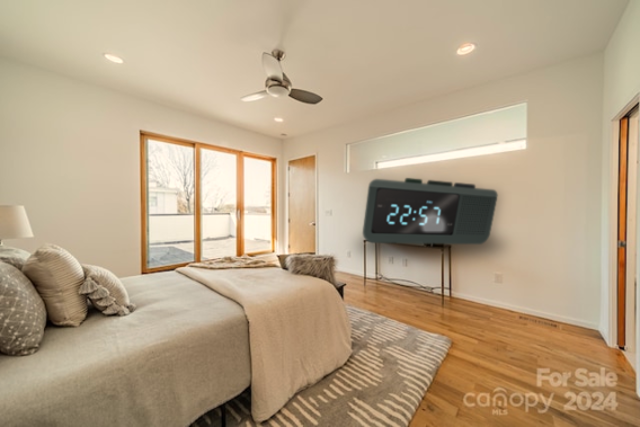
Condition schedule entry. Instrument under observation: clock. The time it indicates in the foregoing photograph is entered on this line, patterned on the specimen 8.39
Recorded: 22.57
